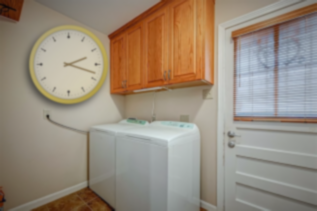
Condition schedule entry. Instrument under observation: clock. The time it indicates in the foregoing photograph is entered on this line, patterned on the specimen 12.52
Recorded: 2.18
